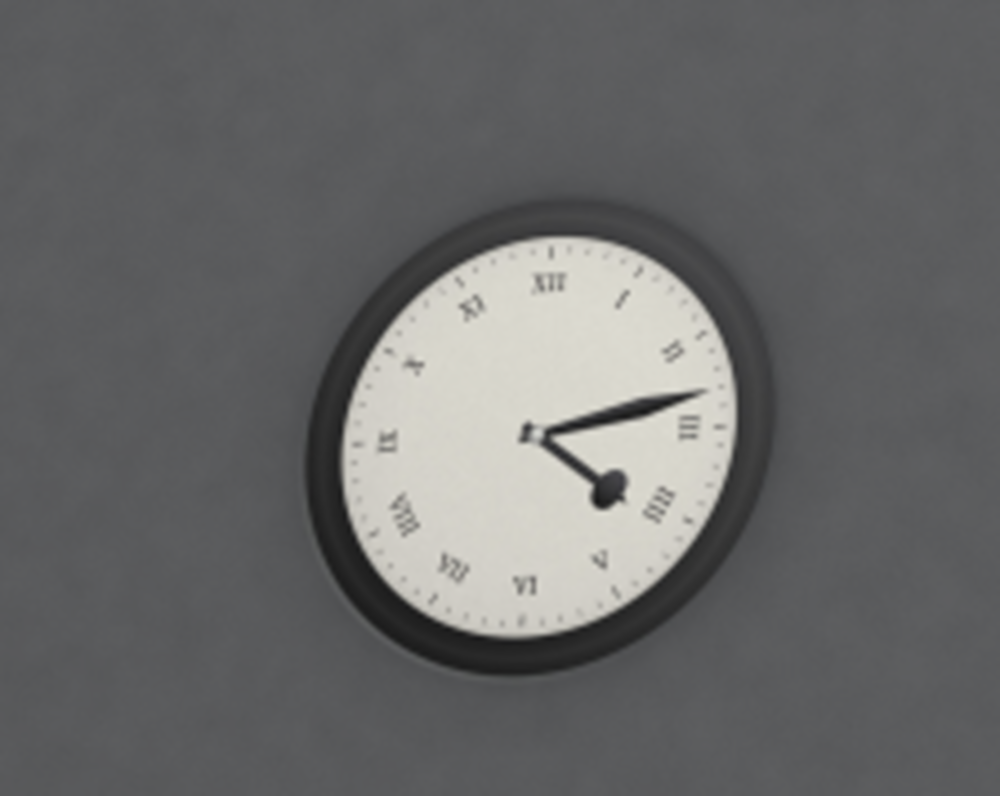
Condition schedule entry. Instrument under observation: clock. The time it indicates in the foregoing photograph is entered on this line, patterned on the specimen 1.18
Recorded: 4.13
